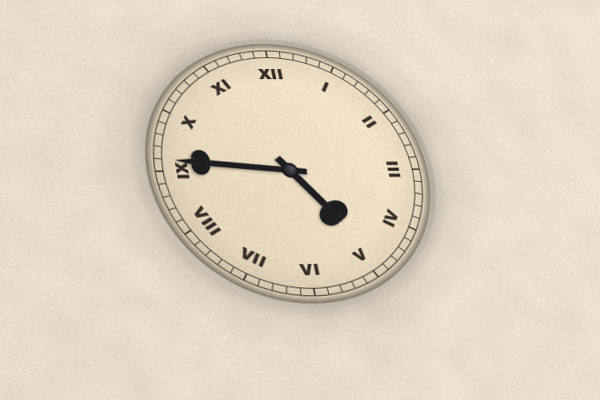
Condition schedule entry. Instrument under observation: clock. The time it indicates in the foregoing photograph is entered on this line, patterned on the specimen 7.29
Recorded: 4.46
